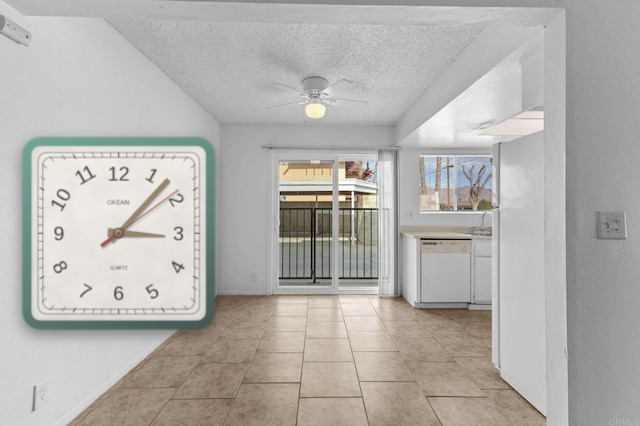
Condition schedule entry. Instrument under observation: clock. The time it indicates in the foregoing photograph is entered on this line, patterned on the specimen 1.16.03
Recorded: 3.07.09
